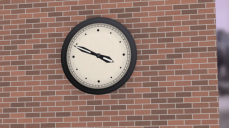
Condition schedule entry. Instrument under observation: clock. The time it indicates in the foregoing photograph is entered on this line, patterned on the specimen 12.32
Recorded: 3.49
